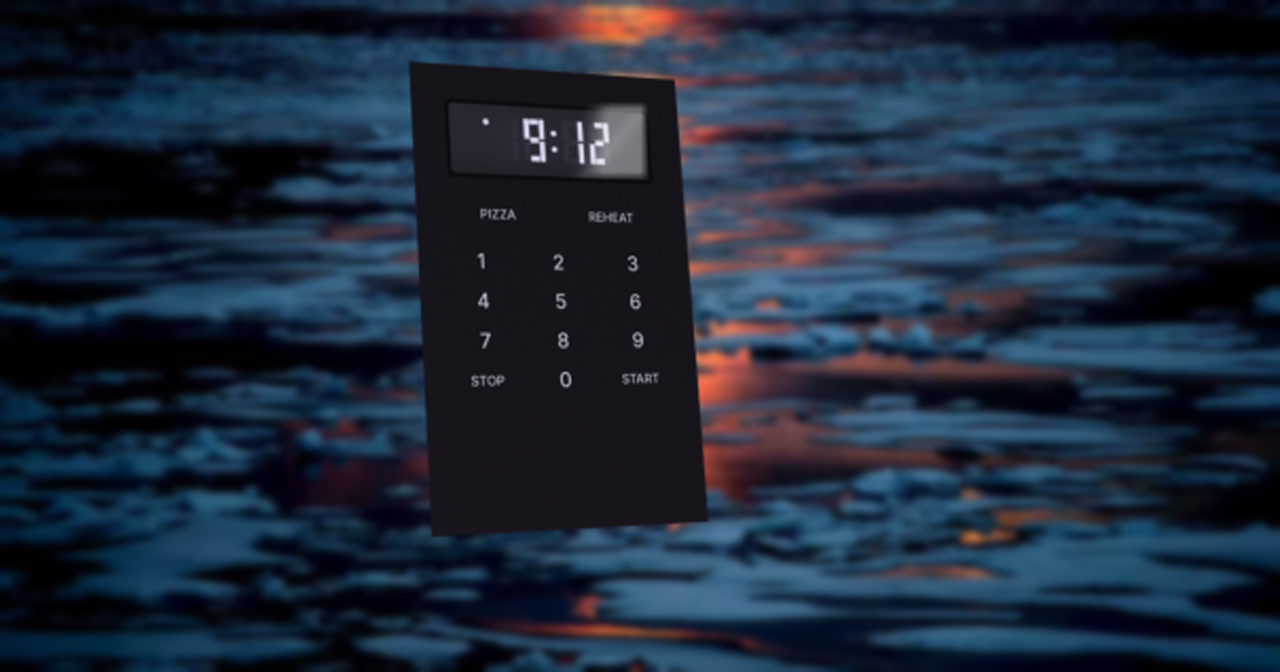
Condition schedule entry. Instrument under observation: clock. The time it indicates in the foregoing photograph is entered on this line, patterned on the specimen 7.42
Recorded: 9.12
